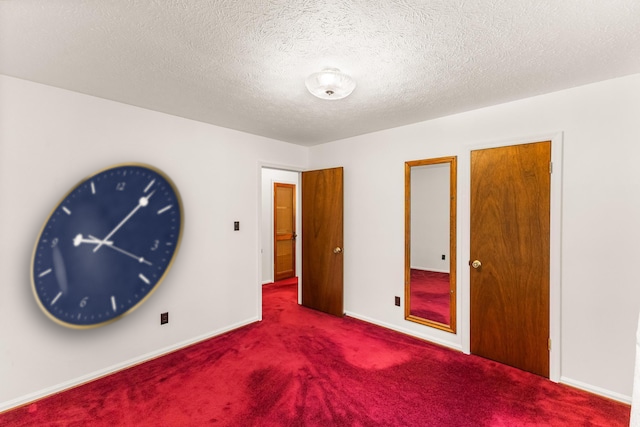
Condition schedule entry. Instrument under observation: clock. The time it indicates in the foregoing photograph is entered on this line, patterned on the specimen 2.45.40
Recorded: 9.06.18
